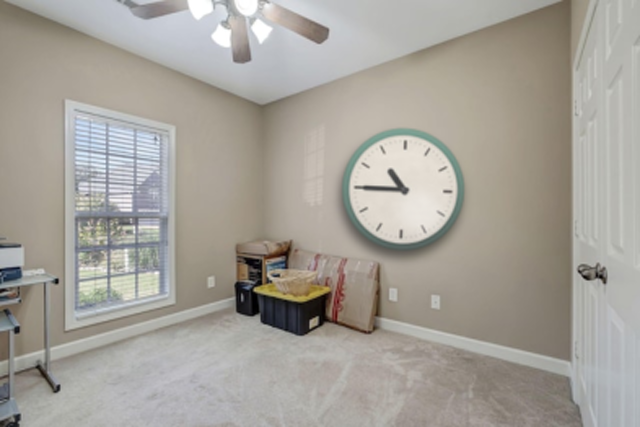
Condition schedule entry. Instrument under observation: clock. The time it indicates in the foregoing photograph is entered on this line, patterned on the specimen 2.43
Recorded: 10.45
